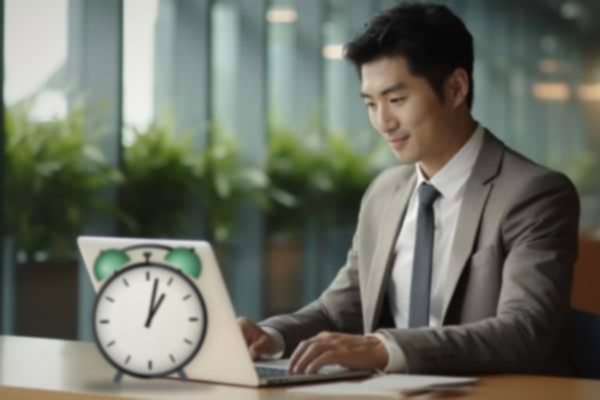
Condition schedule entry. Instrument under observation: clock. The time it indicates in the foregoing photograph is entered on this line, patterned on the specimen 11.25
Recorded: 1.02
